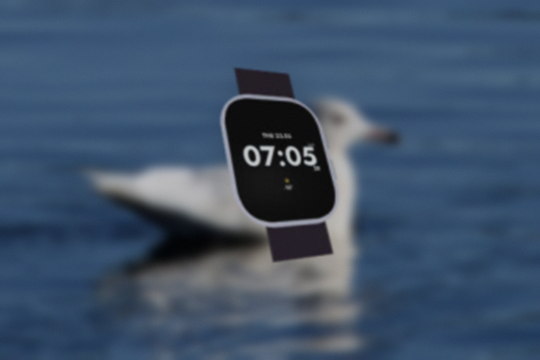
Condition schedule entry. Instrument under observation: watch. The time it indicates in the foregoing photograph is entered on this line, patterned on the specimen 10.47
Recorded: 7.05
